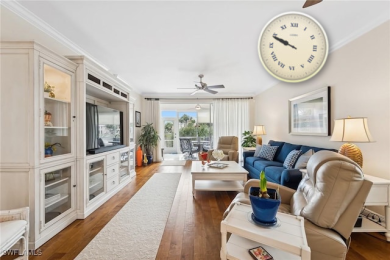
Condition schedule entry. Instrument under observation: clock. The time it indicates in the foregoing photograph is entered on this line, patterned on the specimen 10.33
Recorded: 9.49
